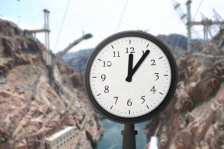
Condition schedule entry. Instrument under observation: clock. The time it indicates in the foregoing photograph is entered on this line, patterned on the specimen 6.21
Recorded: 12.06
